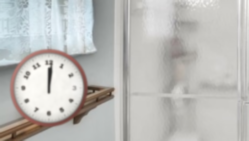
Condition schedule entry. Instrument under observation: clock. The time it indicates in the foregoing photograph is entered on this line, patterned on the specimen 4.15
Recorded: 12.01
